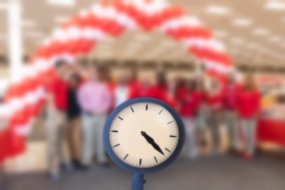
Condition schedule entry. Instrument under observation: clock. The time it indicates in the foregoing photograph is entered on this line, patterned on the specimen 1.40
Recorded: 4.22
